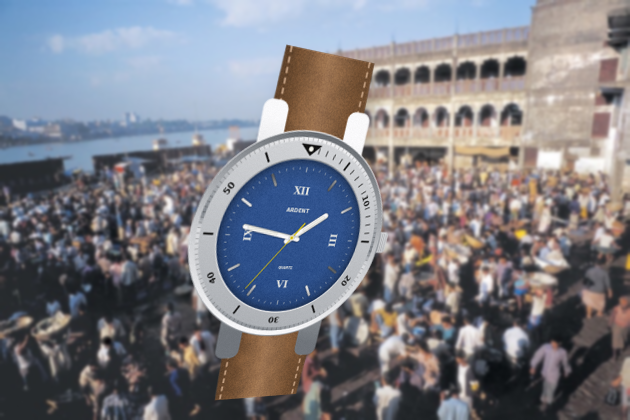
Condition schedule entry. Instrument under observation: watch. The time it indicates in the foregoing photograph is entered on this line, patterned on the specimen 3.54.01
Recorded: 1.46.36
